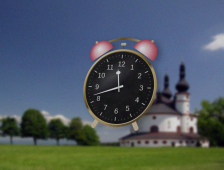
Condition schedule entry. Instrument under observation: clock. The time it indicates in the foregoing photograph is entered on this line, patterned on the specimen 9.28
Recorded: 11.42
